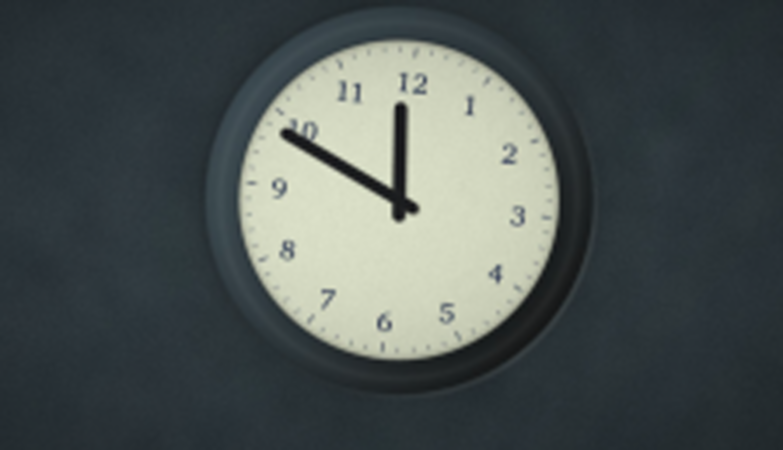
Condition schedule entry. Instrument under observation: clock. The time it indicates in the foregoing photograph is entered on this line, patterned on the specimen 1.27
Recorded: 11.49
